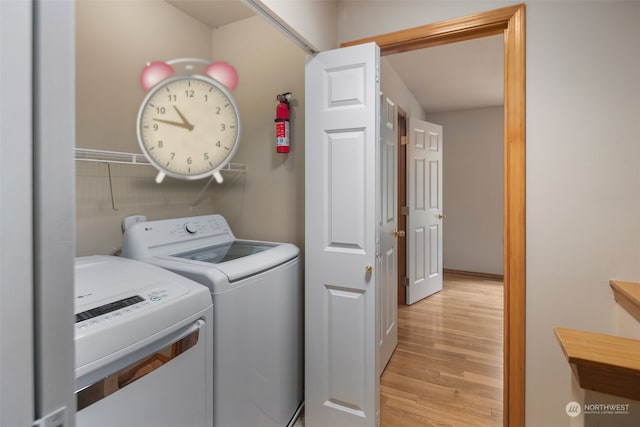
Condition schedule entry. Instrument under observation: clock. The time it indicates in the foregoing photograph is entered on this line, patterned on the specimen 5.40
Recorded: 10.47
